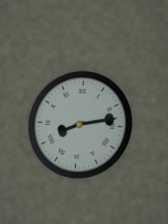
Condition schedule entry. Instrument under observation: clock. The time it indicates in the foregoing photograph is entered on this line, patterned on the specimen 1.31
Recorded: 8.13
